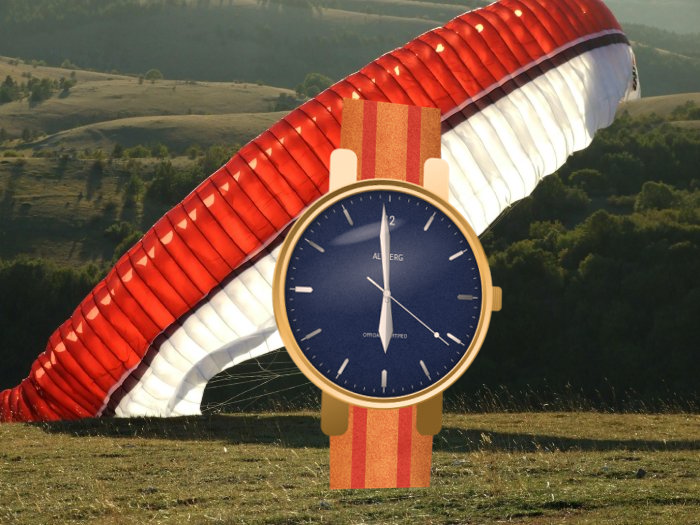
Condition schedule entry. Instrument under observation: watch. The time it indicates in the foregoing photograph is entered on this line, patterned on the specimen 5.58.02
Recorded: 5.59.21
